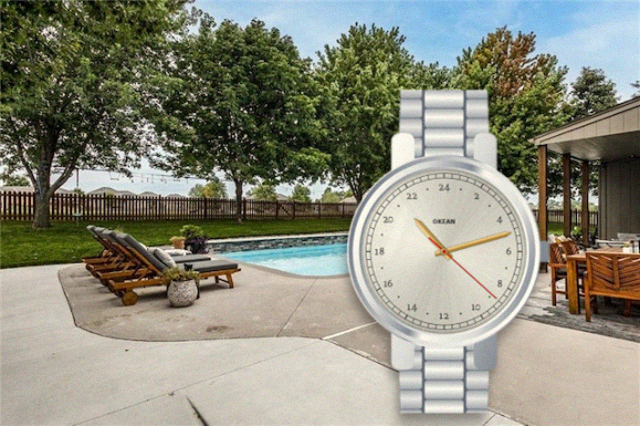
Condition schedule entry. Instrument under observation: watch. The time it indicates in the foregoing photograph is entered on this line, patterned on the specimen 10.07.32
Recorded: 21.12.22
